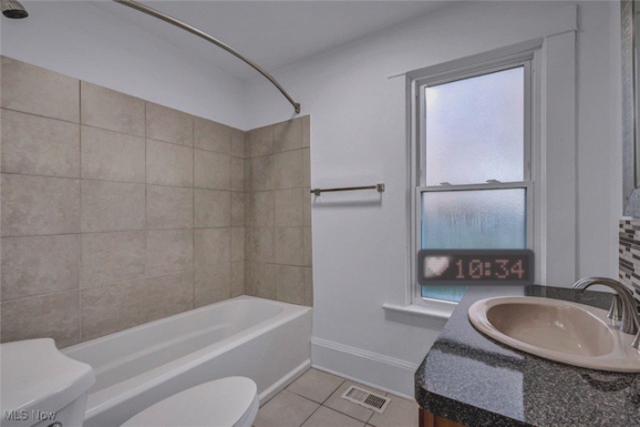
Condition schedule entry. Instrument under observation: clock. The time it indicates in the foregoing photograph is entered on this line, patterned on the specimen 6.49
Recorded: 10.34
